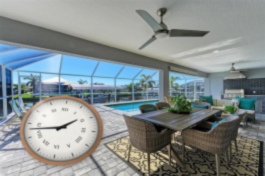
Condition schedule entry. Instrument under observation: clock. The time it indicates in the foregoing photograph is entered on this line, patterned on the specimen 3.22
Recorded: 1.43
